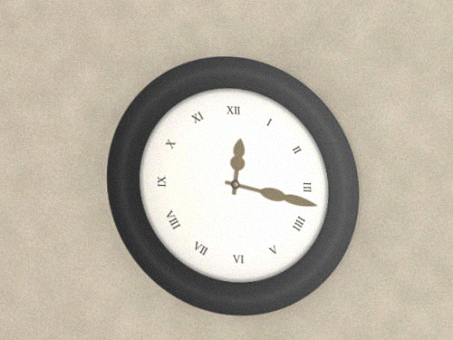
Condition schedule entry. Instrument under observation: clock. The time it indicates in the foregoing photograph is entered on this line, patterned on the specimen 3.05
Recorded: 12.17
